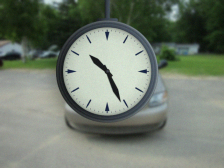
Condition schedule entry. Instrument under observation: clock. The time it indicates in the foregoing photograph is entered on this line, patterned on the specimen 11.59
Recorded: 10.26
